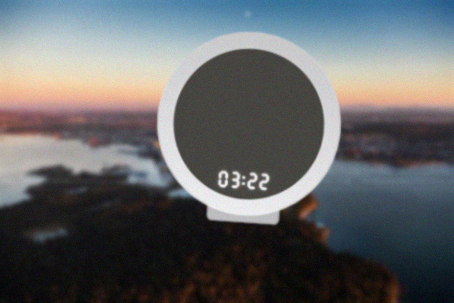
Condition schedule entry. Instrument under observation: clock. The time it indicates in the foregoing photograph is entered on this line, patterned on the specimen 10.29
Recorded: 3.22
